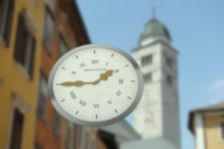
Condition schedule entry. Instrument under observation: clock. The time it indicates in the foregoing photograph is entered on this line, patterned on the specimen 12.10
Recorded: 1.45
